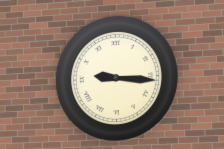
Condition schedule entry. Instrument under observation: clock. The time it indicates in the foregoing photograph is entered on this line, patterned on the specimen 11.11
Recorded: 9.16
